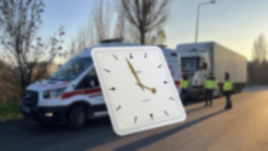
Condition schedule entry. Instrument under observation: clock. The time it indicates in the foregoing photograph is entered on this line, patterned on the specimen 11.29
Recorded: 3.58
